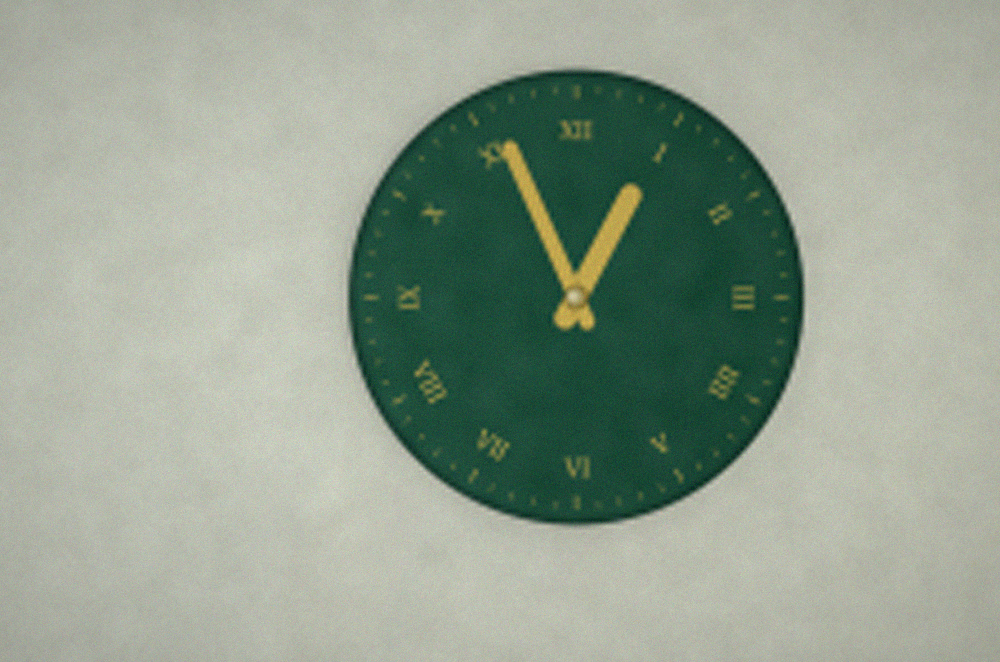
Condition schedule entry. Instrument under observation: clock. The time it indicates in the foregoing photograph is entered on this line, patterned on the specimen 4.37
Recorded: 12.56
